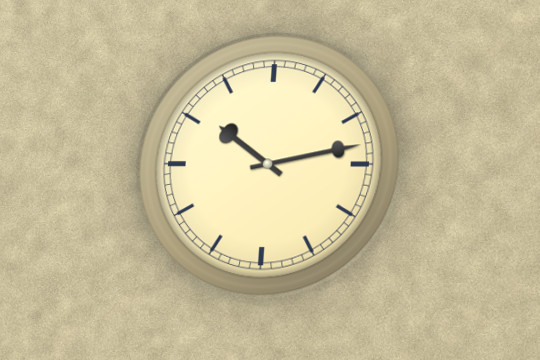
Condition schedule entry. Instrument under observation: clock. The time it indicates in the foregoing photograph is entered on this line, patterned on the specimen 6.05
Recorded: 10.13
